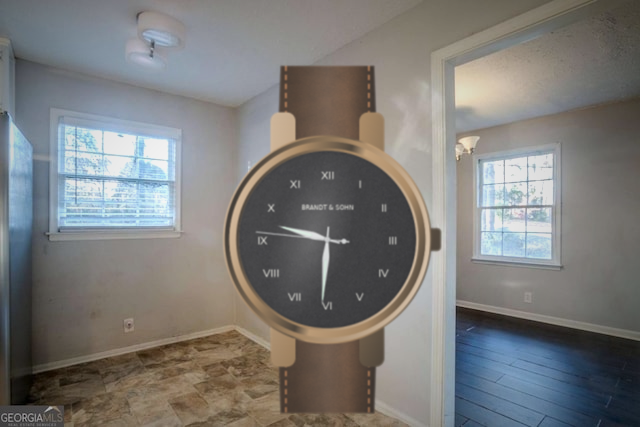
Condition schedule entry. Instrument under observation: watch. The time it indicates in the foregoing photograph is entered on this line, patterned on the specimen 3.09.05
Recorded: 9.30.46
